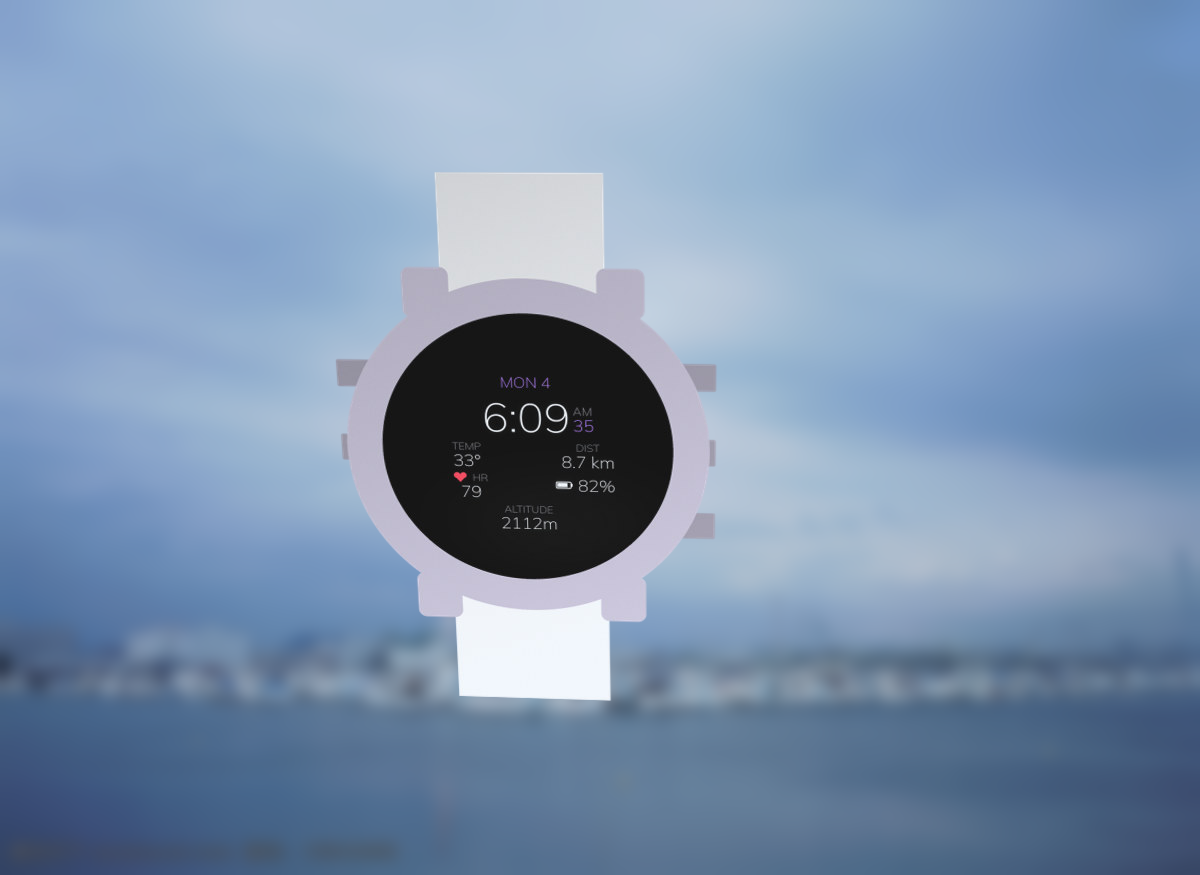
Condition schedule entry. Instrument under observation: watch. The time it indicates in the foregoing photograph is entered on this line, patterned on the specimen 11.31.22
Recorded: 6.09.35
